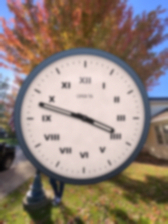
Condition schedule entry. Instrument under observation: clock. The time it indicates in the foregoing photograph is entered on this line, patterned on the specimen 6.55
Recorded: 3.48
